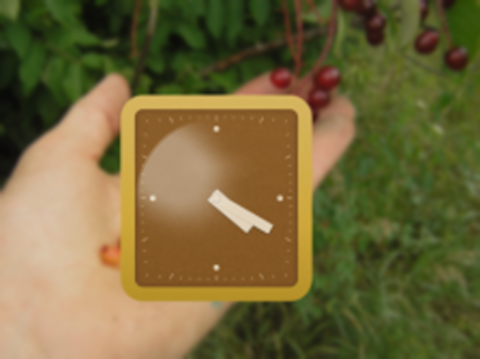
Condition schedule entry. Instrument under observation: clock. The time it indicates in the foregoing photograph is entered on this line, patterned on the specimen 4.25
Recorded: 4.20
